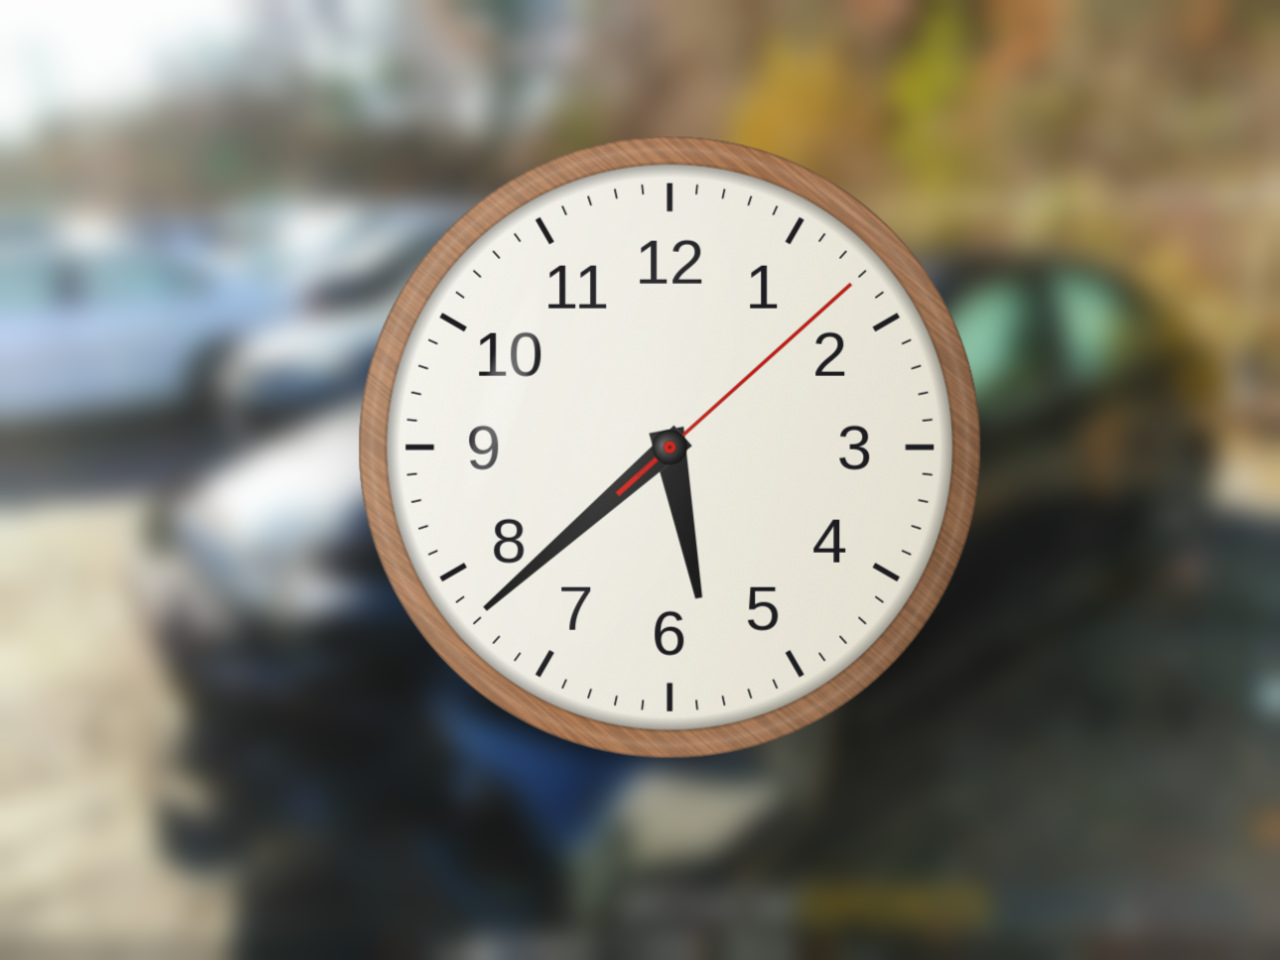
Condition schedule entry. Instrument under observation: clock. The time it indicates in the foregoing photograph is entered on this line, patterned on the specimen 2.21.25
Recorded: 5.38.08
